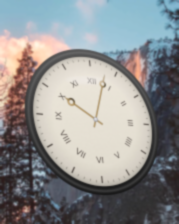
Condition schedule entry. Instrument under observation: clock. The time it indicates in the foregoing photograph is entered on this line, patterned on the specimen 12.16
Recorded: 10.03
